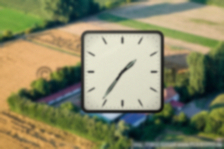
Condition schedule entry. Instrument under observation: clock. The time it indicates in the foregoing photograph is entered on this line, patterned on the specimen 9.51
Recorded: 1.36
